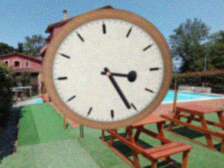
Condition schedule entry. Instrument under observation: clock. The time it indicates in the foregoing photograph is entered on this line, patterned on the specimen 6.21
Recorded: 3.26
